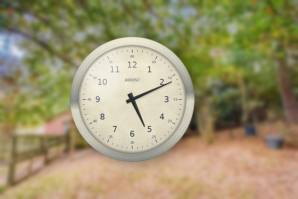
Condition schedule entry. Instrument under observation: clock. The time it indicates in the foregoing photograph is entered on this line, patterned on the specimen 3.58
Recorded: 5.11
